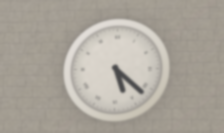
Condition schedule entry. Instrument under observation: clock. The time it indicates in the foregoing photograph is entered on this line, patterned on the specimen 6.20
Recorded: 5.22
